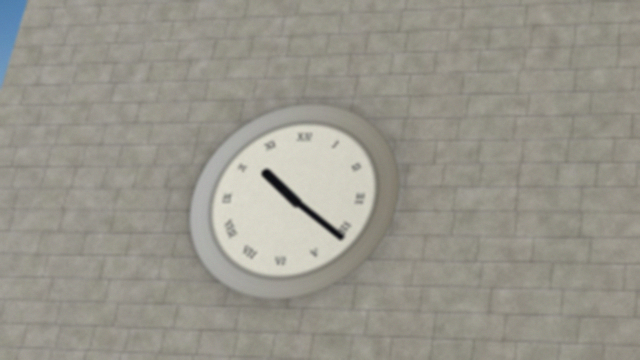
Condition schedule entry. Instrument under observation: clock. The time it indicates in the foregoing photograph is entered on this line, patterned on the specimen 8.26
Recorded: 10.21
